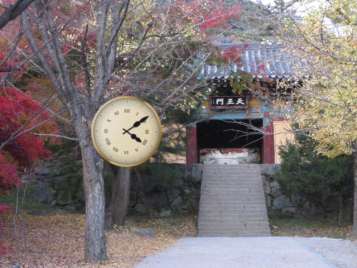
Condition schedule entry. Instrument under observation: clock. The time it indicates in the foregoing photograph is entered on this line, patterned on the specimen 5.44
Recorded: 4.09
